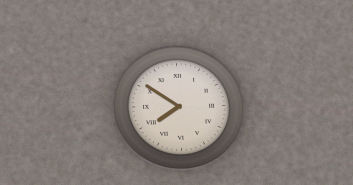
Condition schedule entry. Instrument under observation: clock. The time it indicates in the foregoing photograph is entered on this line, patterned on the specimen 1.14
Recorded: 7.51
